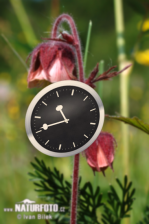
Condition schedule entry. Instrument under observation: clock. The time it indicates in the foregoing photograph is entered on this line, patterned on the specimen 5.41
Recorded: 10.41
